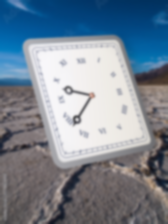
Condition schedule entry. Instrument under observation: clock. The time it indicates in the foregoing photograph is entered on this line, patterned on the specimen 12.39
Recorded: 9.38
